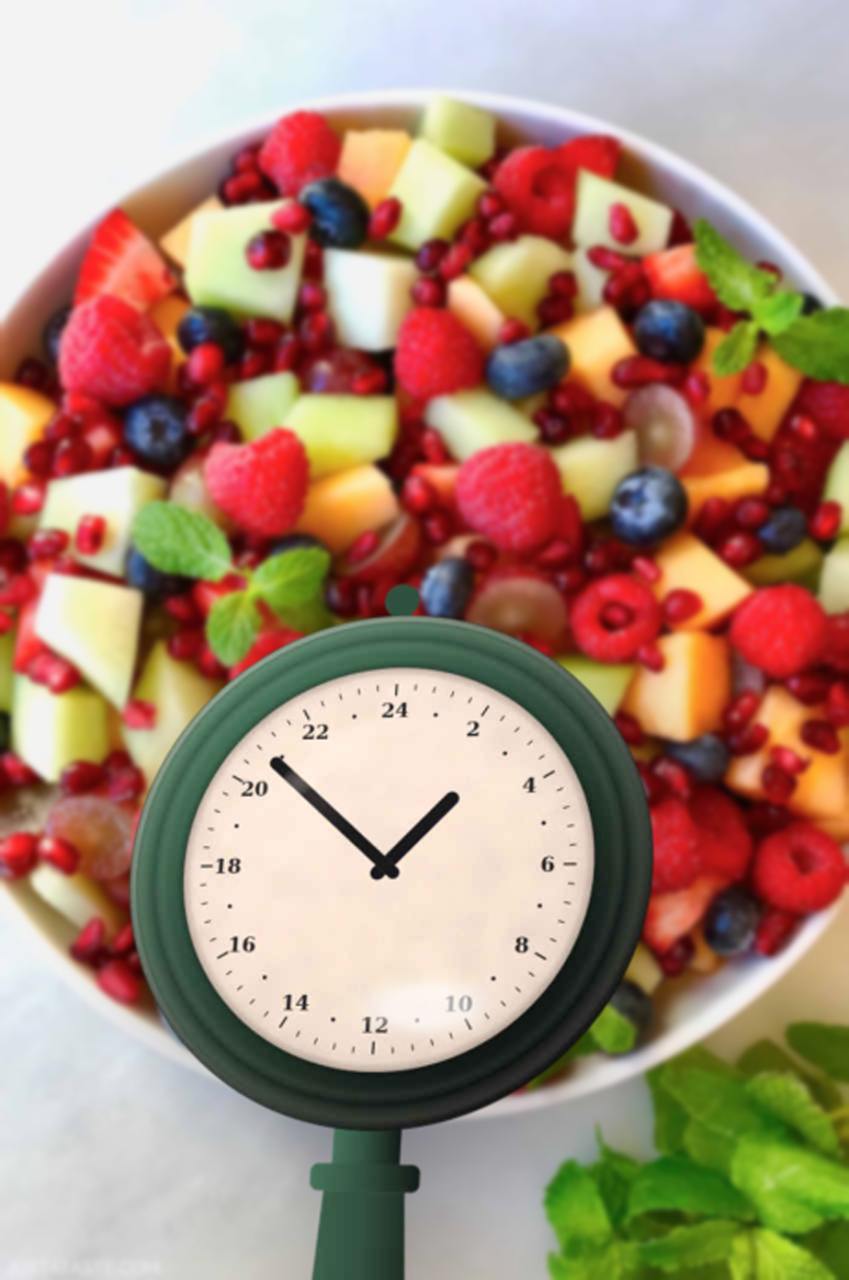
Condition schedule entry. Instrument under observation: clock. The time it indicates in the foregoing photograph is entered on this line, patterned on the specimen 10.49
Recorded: 2.52
